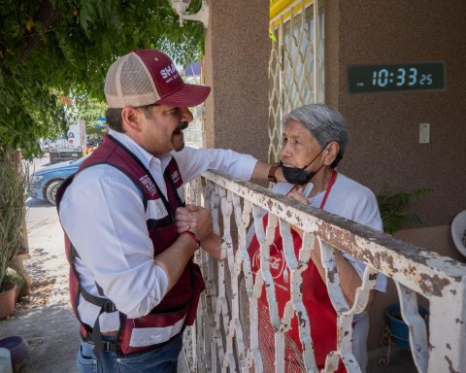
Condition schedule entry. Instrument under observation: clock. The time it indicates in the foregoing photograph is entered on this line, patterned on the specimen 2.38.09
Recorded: 10.33.25
